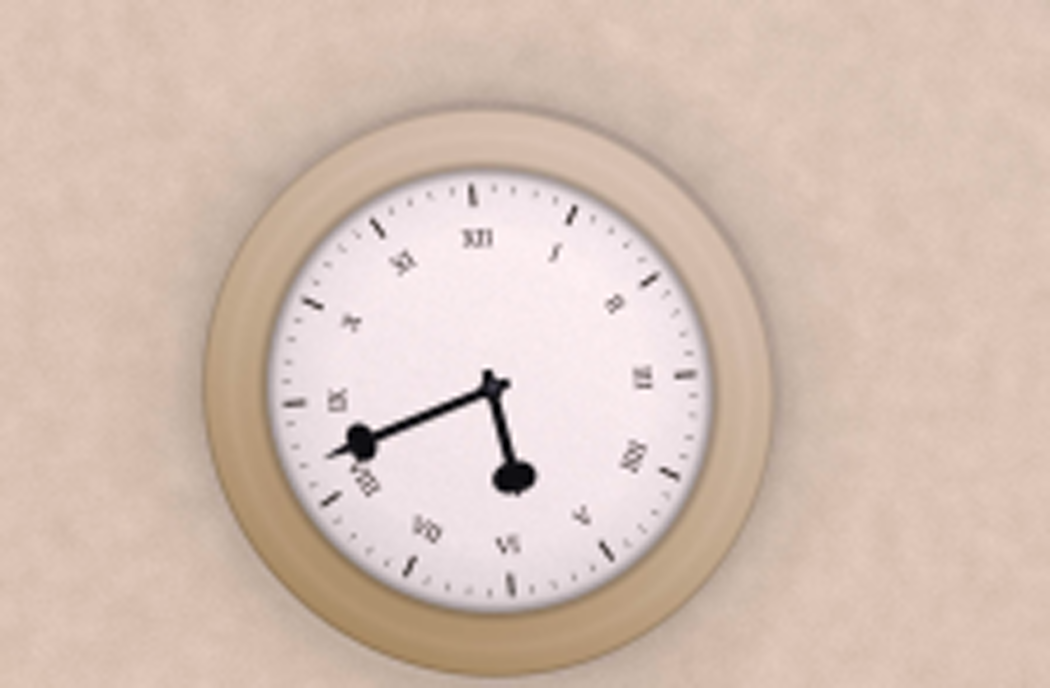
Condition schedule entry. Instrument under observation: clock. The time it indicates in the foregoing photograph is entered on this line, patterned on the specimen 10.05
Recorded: 5.42
